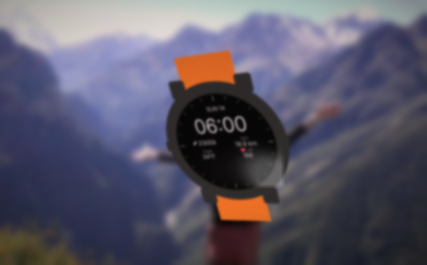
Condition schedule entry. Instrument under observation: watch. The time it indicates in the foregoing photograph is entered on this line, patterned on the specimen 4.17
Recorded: 6.00
